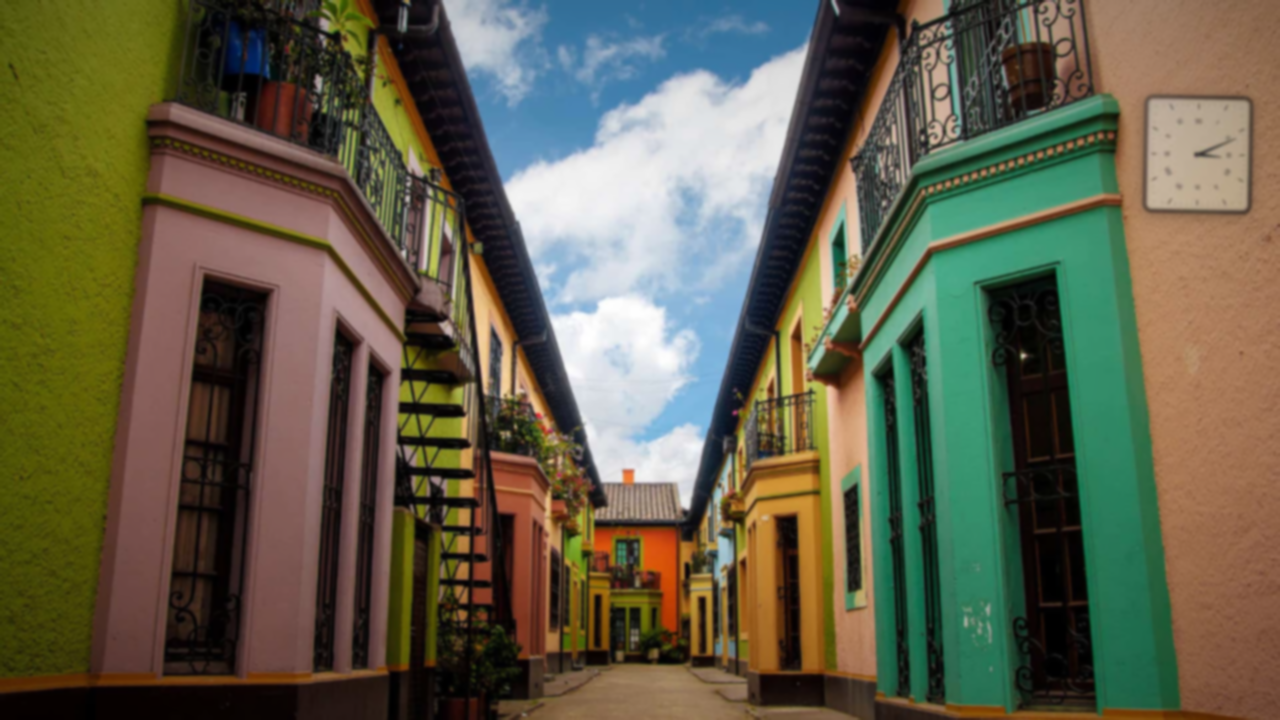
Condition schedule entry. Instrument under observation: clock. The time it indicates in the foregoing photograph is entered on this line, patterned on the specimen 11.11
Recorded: 3.11
